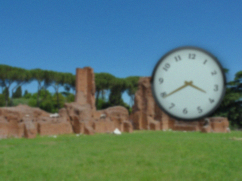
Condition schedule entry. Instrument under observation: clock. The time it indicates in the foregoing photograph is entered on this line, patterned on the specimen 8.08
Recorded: 3.39
